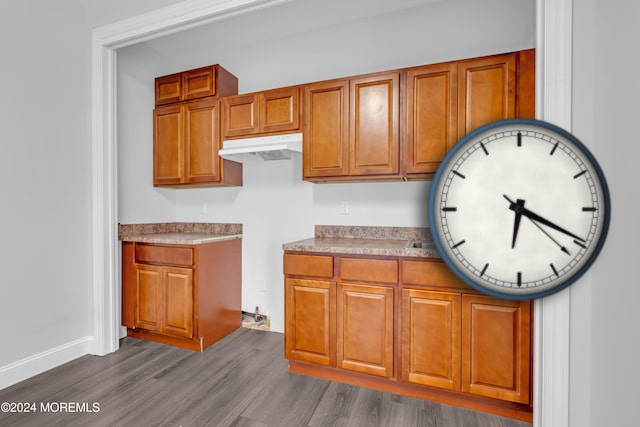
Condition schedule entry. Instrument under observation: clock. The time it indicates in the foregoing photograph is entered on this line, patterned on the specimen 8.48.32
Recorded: 6.19.22
